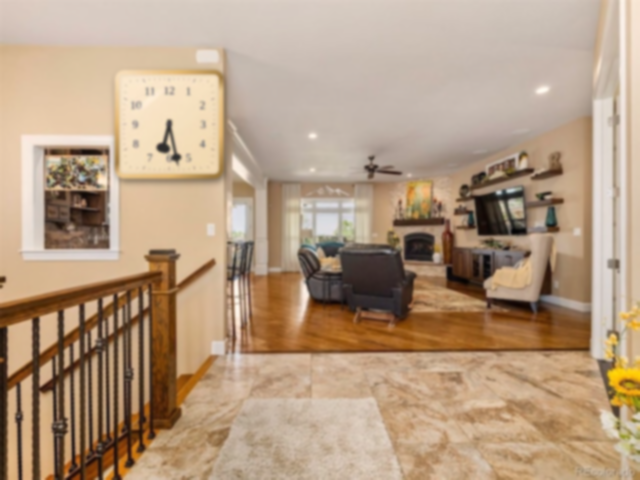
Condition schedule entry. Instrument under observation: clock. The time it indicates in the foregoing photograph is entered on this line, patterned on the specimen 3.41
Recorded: 6.28
